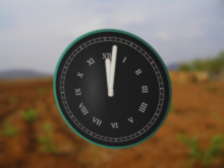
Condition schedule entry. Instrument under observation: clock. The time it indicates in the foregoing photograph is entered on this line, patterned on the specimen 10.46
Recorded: 12.02
